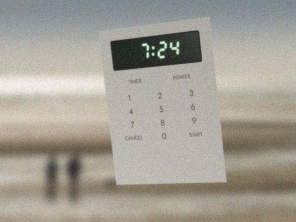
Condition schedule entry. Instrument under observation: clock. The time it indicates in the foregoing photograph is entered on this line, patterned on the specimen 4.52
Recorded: 7.24
